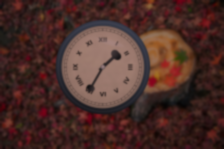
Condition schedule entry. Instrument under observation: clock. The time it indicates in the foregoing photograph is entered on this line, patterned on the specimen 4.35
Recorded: 1.35
